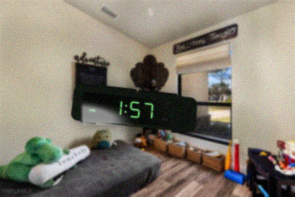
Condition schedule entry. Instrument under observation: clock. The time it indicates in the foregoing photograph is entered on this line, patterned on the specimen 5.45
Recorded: 1.57
